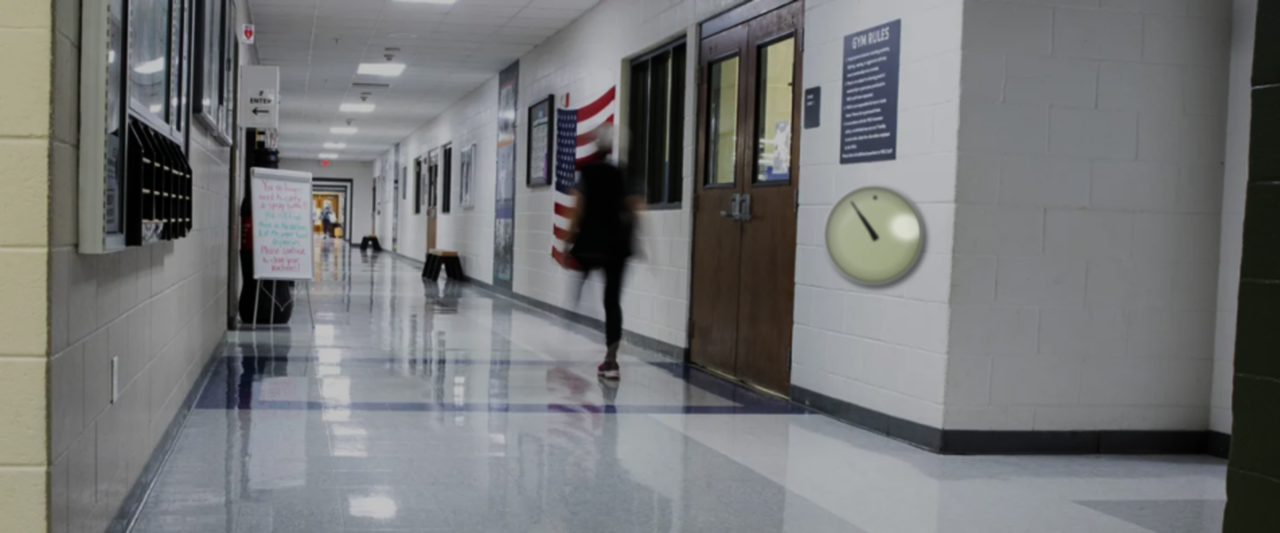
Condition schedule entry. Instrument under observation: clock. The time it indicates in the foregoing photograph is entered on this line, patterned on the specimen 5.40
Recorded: 10.54
